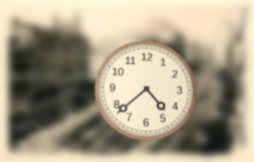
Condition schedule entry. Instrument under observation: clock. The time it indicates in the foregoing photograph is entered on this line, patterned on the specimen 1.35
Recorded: 4.38
